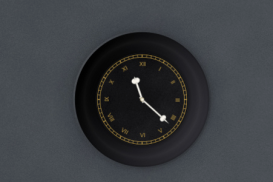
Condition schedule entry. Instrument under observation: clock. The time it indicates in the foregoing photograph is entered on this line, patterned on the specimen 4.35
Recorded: 11.22
